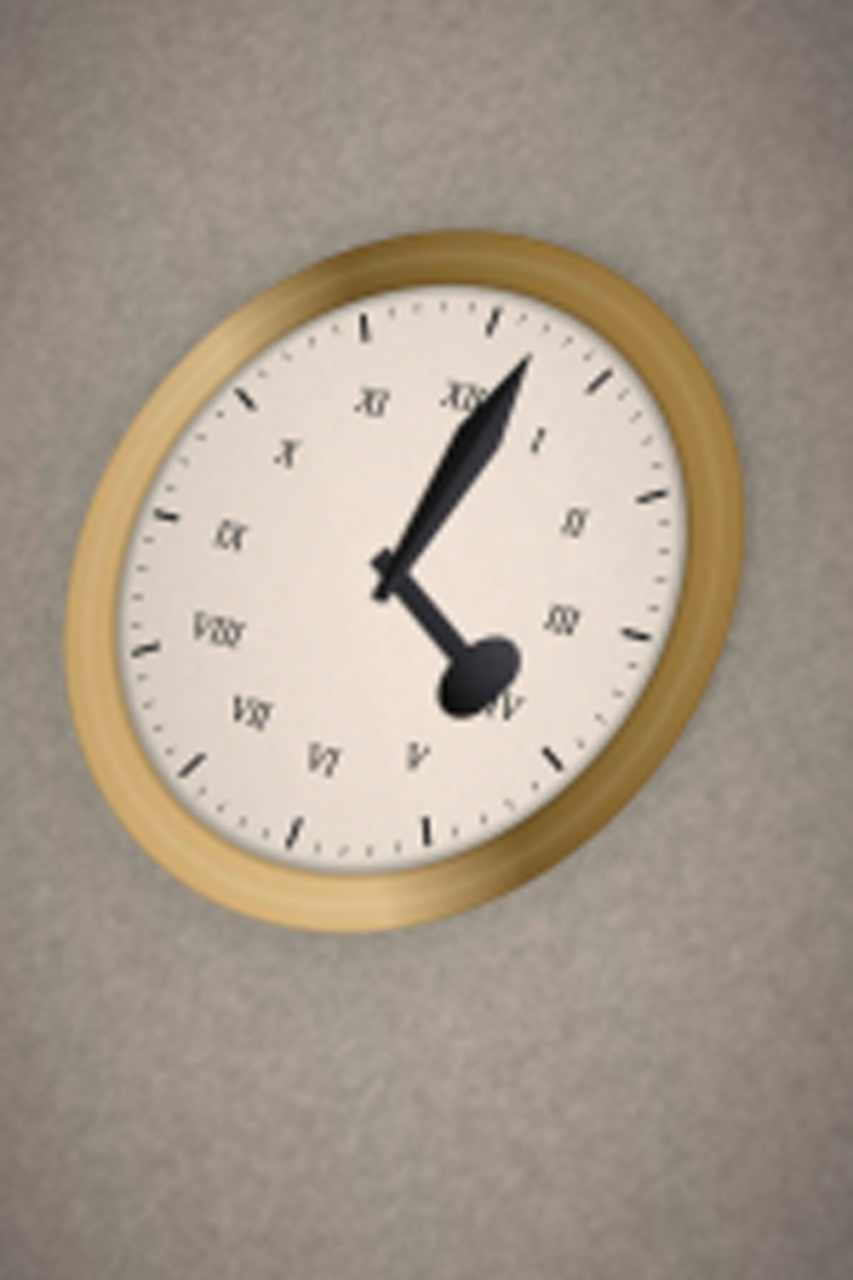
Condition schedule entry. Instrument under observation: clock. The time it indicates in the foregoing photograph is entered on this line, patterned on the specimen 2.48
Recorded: 4.02
